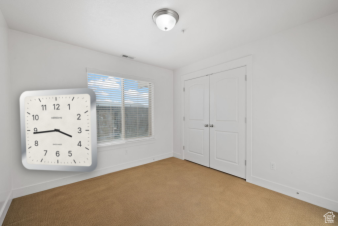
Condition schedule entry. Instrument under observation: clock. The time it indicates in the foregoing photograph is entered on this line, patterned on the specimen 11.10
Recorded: 3.44
